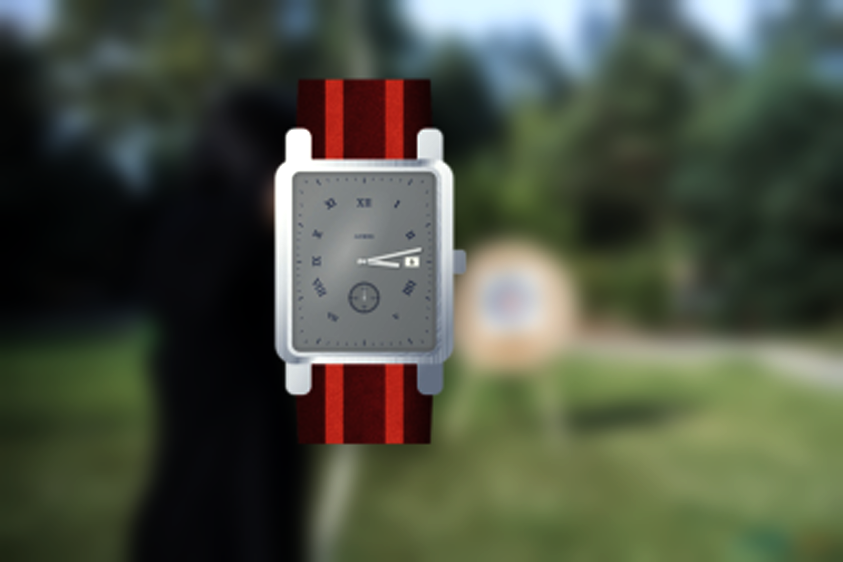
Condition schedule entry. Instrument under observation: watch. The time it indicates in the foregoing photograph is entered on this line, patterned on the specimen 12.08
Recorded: 3.13
